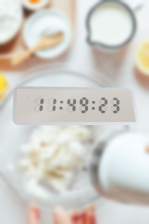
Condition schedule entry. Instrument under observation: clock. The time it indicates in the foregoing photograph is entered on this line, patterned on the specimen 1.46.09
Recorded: 11.49.23
